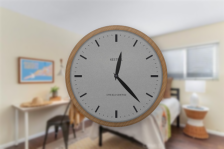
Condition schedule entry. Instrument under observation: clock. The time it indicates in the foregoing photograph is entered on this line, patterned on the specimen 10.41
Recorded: 12.23
